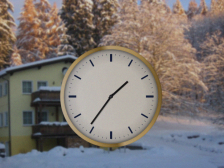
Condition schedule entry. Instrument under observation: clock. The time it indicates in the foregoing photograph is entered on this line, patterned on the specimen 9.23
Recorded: 1.36
